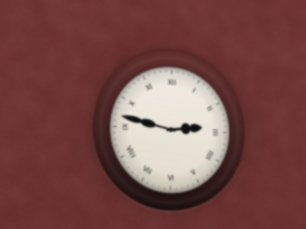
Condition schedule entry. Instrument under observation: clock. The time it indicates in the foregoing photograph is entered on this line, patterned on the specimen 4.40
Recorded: 2.47
